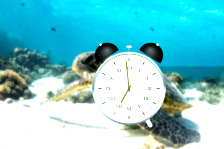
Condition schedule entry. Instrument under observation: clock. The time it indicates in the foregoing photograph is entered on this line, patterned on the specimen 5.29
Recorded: 6.59
